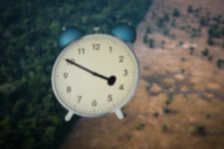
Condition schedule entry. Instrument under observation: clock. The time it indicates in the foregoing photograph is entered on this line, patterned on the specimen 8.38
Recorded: 3.50
